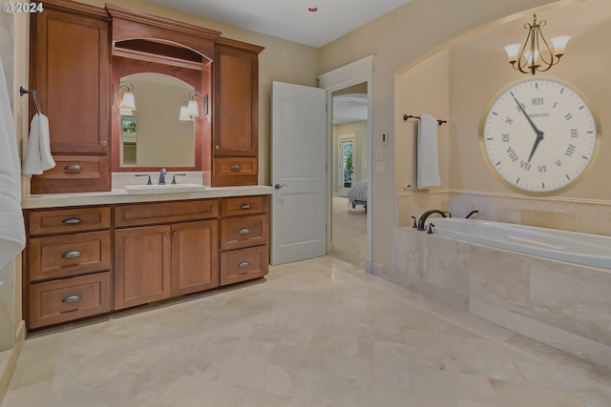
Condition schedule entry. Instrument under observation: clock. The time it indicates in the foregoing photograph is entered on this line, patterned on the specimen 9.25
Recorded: 6.55
